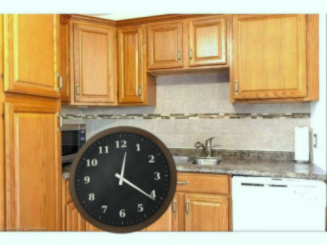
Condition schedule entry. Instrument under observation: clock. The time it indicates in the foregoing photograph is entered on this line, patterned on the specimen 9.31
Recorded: 12.21
